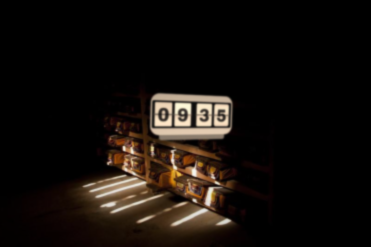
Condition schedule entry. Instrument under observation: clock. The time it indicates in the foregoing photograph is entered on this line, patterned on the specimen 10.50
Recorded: 9.35
